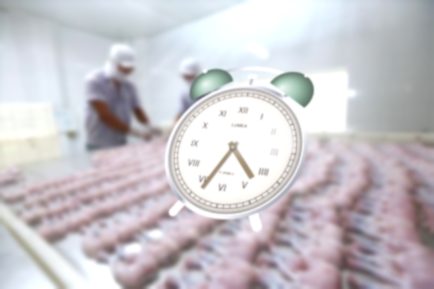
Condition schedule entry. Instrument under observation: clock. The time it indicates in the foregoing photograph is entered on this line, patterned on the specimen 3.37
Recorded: 4.34
